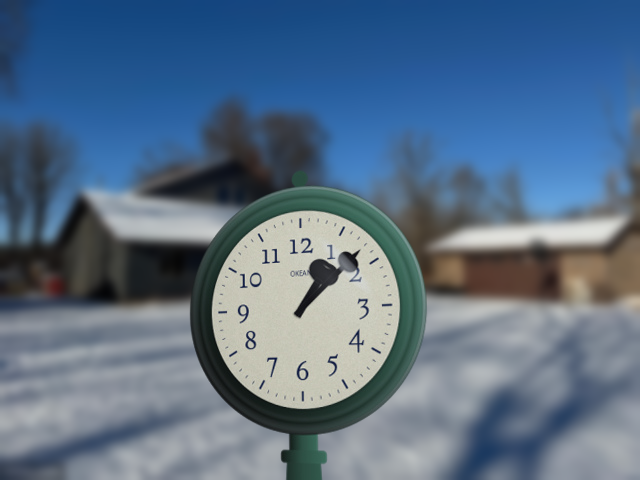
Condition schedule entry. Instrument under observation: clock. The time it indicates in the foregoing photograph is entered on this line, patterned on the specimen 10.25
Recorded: 1.08
